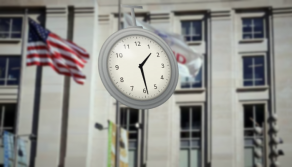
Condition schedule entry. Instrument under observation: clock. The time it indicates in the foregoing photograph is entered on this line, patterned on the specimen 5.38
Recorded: 1.29
